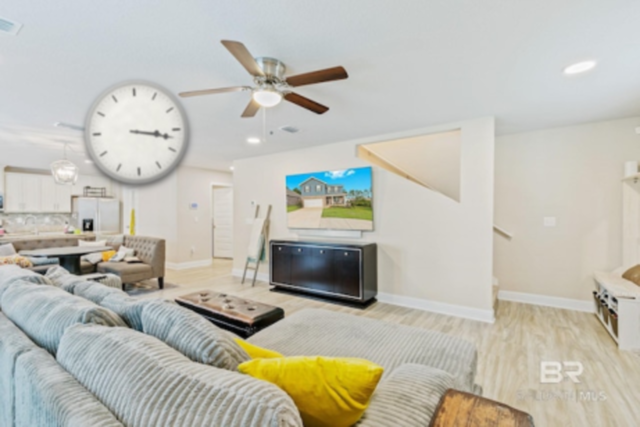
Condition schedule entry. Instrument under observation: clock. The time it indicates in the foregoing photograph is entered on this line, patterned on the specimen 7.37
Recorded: 3.17
